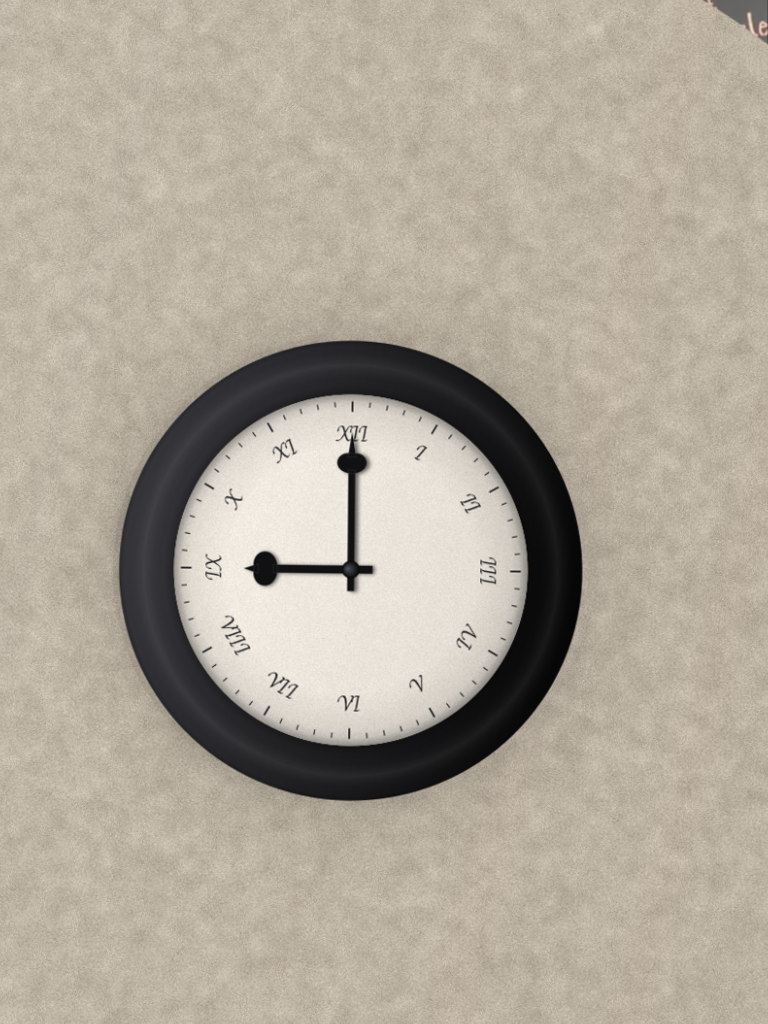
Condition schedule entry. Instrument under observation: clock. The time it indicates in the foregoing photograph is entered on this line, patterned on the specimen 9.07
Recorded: 9.00
